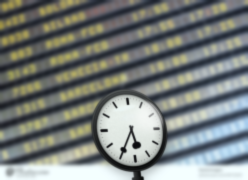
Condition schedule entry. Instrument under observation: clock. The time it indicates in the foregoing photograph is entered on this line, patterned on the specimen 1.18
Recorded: 5.35
